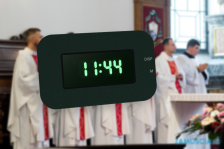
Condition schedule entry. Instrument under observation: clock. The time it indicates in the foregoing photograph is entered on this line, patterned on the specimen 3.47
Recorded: 11.44
